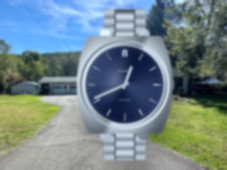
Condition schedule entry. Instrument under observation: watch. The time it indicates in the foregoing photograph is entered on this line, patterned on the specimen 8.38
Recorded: 12.41
